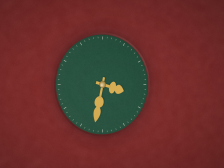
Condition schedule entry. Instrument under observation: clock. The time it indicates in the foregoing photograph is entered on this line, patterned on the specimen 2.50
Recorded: 3.32
